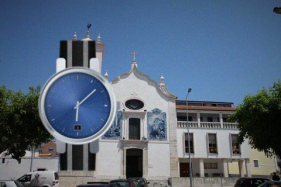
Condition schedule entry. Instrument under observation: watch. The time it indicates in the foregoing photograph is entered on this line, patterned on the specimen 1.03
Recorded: 6.08
